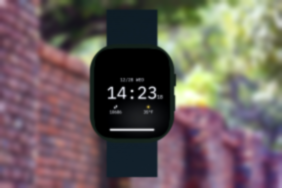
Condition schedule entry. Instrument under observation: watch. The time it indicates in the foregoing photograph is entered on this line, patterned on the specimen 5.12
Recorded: 14.23
